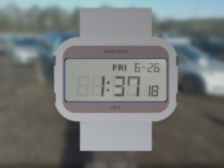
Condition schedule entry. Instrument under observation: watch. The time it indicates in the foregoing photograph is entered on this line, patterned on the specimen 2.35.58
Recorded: 1.37.18
